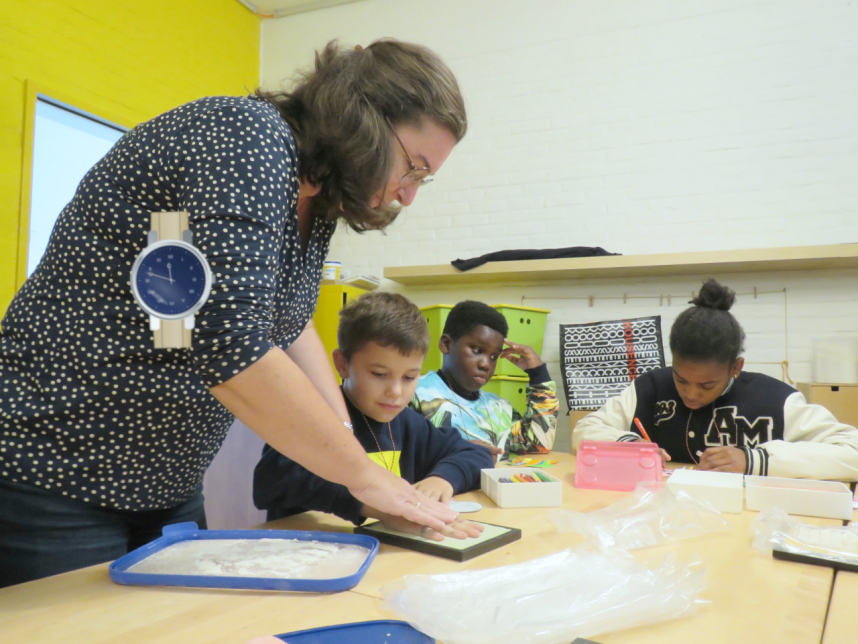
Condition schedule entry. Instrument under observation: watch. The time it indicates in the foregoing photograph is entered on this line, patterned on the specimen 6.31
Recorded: 11.48
